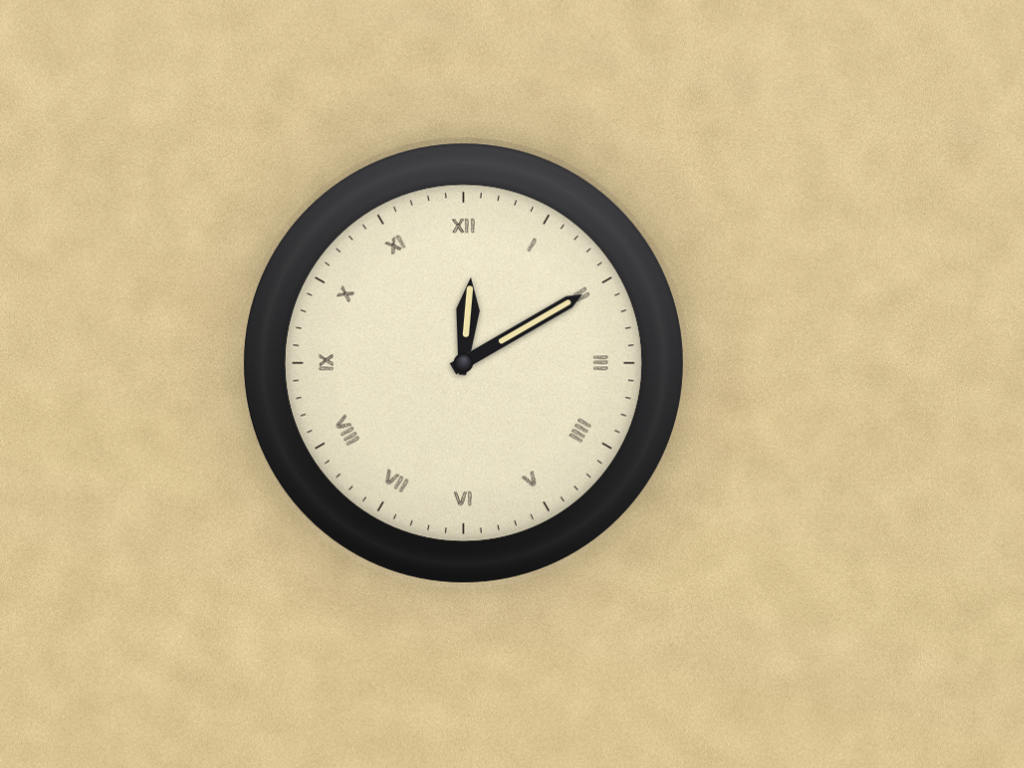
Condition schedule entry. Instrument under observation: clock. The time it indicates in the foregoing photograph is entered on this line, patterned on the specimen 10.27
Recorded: 12.10
